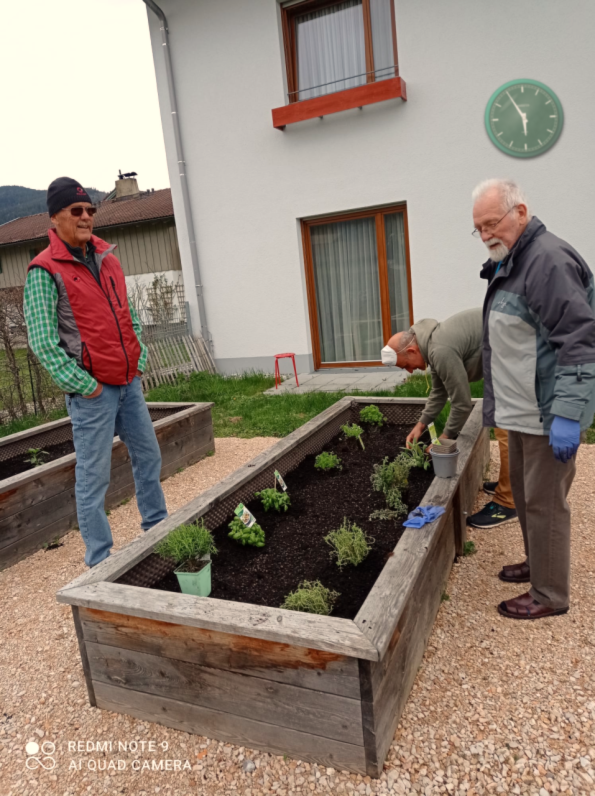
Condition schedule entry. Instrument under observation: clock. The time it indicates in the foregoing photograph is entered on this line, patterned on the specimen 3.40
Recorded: 5.55
